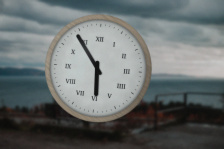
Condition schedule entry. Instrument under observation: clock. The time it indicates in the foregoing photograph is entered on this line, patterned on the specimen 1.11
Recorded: 5.54
